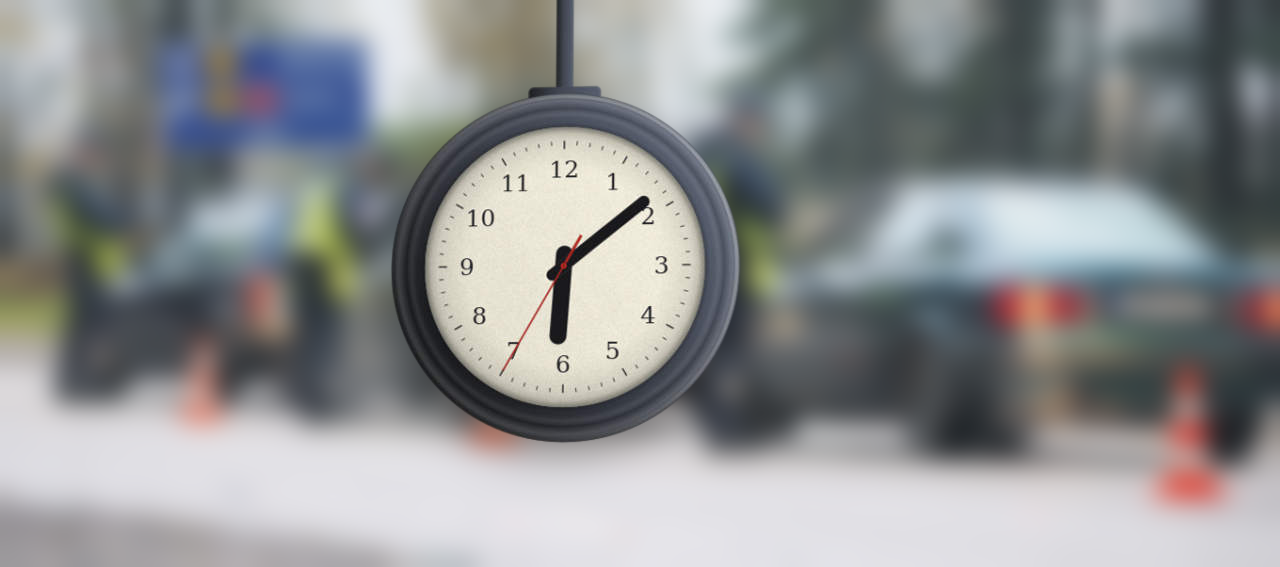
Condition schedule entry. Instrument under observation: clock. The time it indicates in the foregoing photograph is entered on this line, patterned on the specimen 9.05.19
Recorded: 6.08.35
